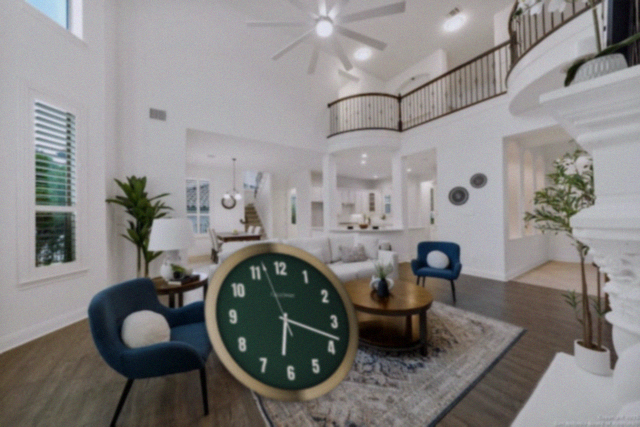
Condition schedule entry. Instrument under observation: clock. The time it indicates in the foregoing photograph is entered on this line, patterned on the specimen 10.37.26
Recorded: 6.17.57
